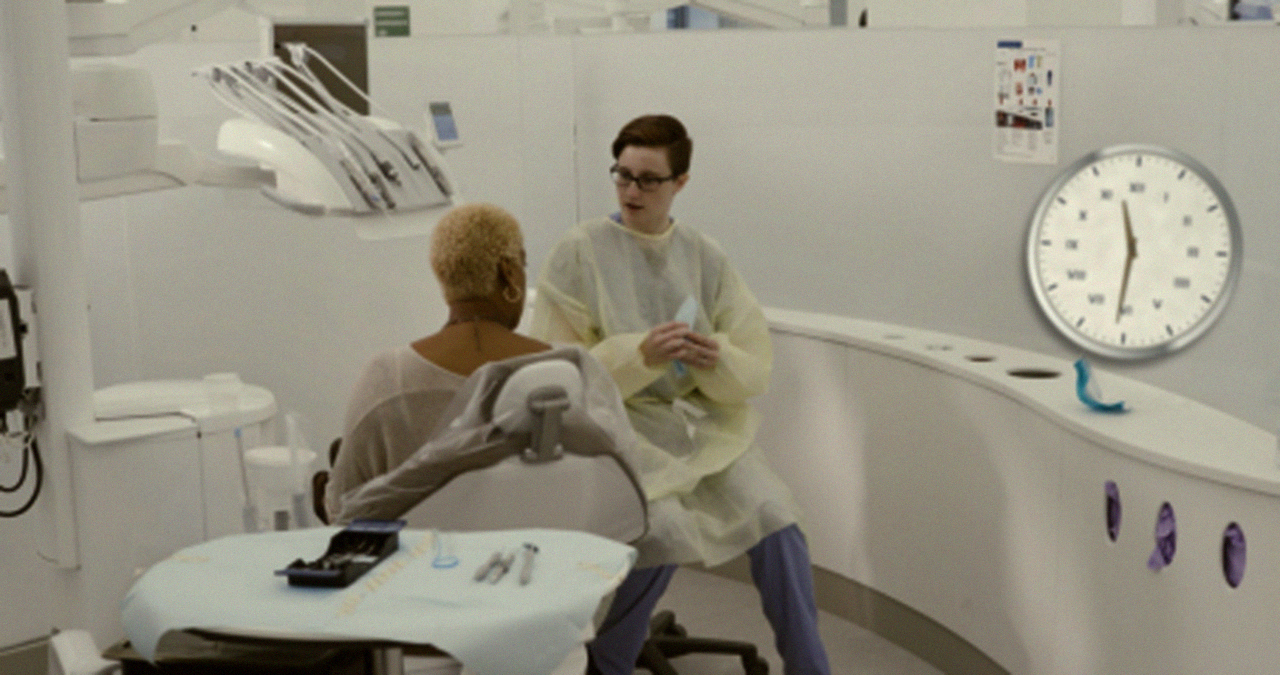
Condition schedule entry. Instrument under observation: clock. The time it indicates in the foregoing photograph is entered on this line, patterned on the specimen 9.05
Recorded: 11.31
